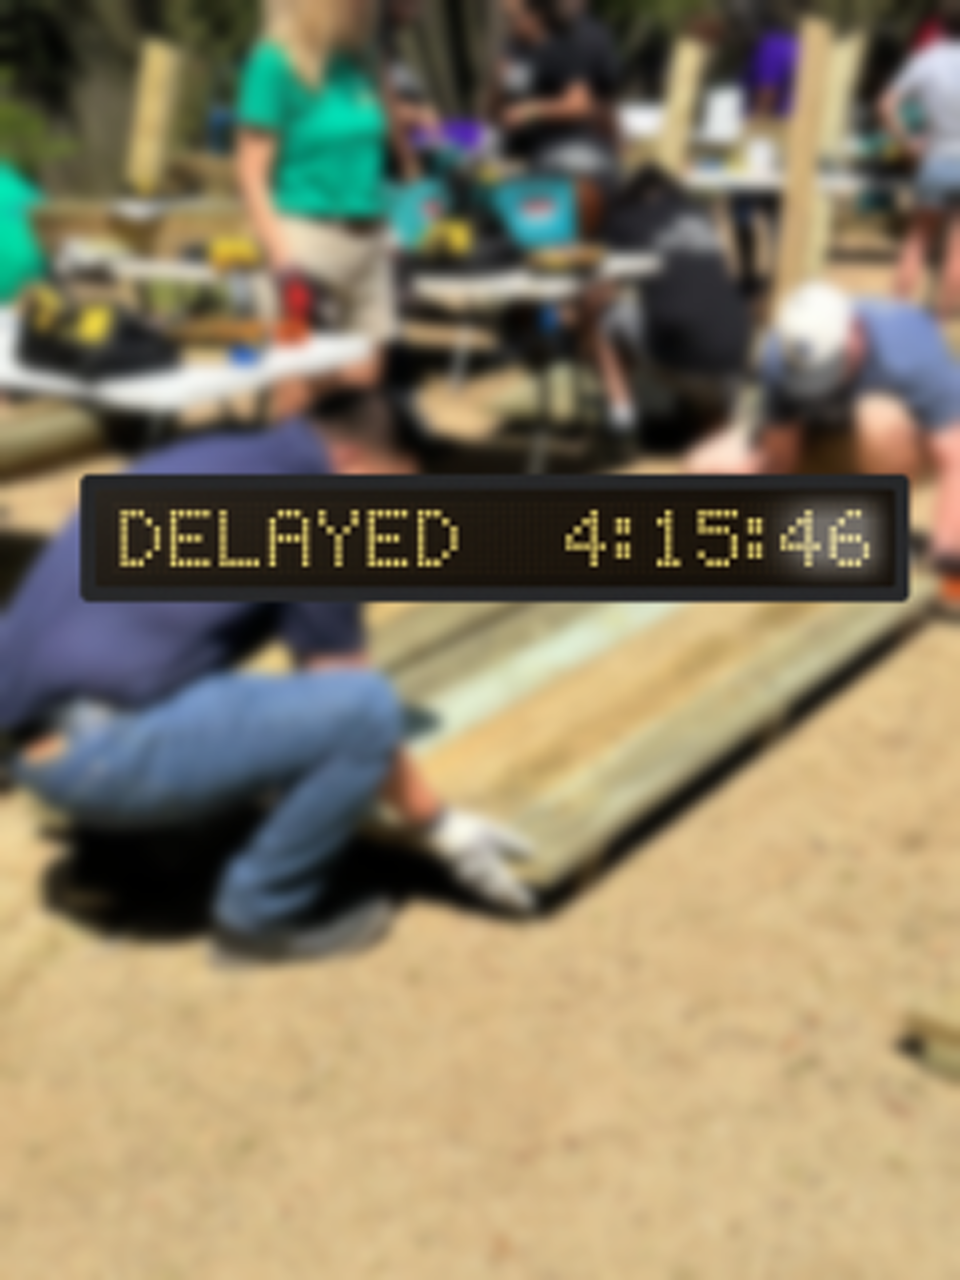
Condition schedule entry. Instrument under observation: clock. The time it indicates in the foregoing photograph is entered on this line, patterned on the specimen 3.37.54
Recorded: 4.15.46
